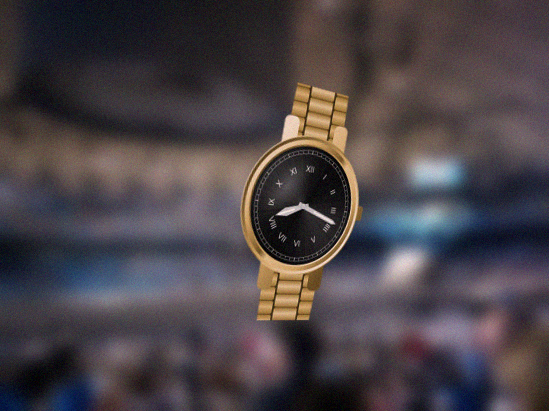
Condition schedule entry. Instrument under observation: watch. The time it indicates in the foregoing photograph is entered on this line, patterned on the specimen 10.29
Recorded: 8.18
